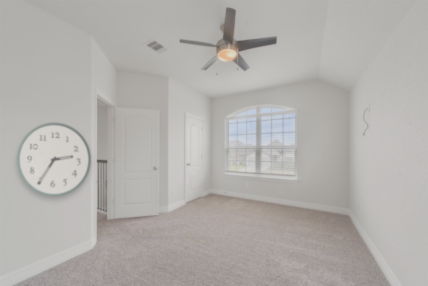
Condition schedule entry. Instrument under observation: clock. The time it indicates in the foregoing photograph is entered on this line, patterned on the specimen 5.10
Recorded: 2.35
